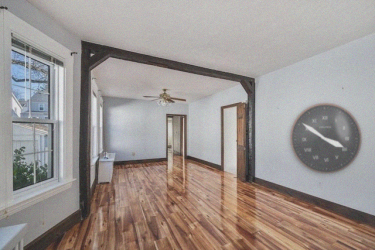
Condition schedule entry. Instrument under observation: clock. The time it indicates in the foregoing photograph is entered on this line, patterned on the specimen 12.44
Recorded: 3.51
